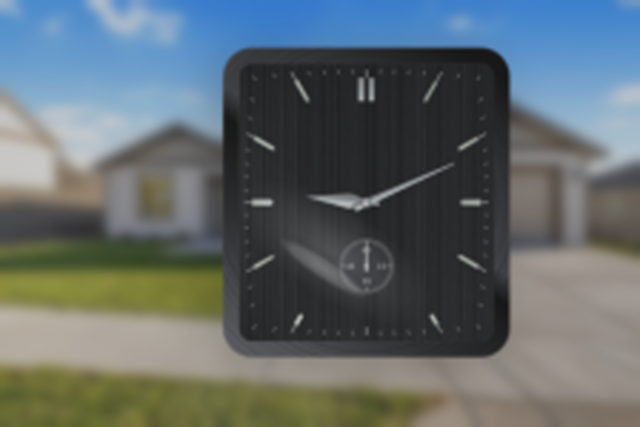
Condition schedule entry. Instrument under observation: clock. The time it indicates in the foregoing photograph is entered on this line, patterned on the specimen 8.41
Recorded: 9.11
